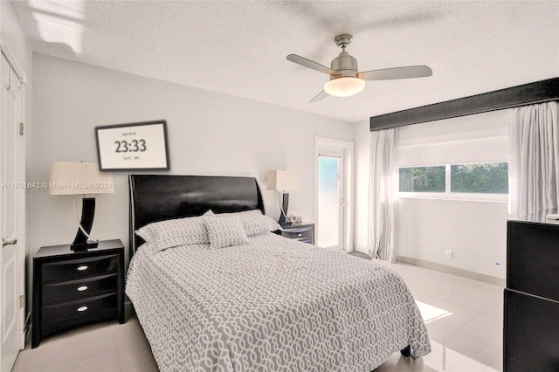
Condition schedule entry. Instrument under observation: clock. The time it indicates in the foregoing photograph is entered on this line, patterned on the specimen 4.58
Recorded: 23.33
